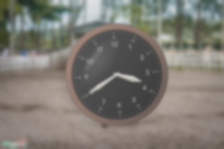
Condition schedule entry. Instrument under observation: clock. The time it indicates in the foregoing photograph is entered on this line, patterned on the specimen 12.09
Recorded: 3.40
